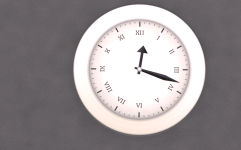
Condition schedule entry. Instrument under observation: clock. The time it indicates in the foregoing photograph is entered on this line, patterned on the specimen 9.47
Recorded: 12.18
